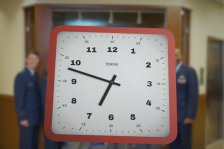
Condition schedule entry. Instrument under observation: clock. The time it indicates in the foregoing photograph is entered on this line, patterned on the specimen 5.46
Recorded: 6.48
